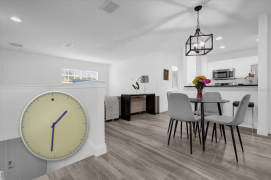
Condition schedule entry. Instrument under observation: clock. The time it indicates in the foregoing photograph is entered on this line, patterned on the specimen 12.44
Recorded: 1.31
